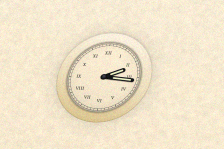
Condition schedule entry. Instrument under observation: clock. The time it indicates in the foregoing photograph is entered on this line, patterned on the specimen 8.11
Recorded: 2.16
